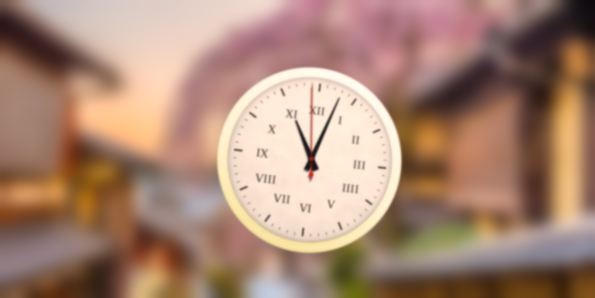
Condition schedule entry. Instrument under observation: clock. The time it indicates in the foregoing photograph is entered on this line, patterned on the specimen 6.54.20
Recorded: 11.02.59
